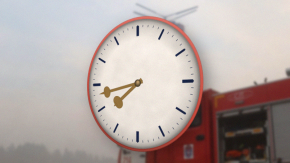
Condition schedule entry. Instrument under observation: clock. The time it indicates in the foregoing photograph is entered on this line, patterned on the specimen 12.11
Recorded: 7.43
